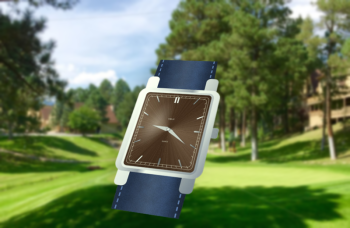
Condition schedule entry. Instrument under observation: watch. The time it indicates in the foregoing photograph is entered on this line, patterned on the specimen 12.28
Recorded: 9.21
